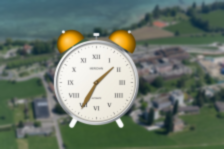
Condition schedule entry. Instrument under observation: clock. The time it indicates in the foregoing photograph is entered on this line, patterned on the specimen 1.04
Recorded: 1.35
